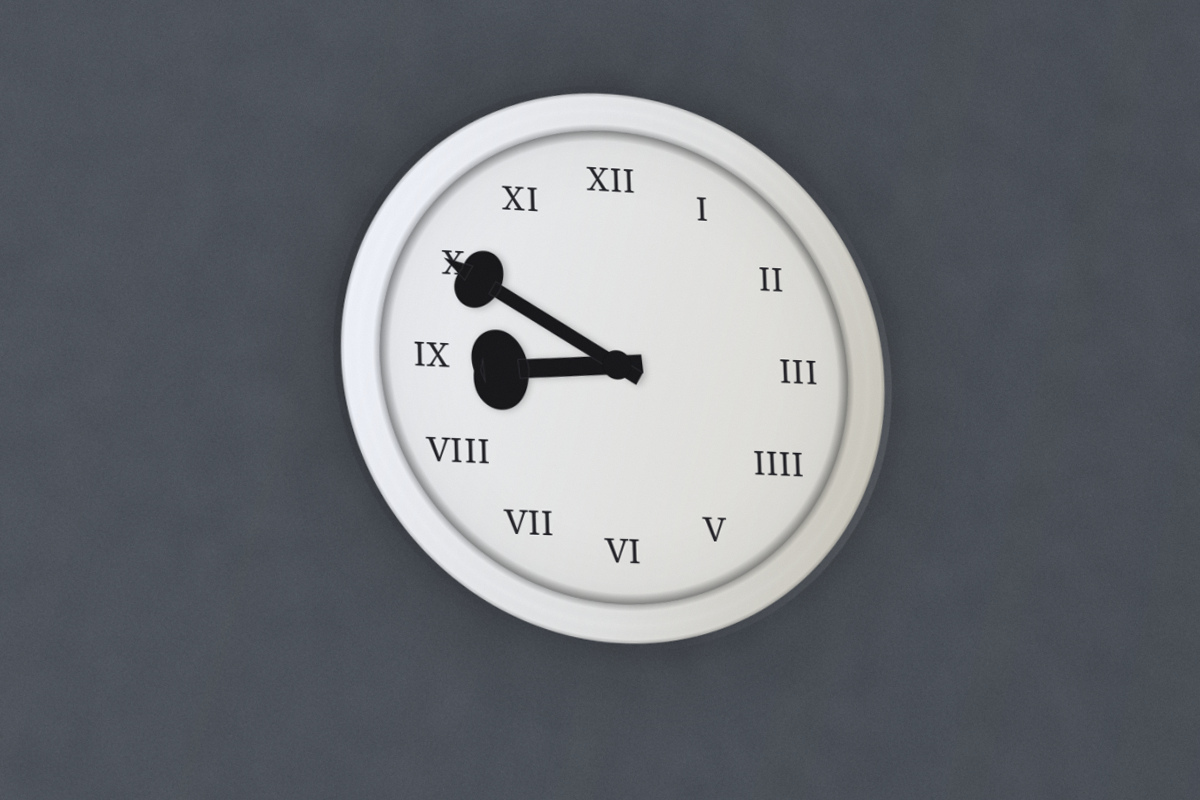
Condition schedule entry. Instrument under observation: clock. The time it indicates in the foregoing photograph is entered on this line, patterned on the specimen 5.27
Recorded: 8.50
